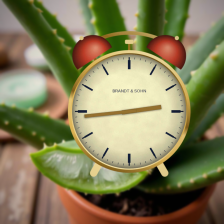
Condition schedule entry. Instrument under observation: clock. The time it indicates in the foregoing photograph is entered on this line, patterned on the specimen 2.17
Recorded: 2.44
